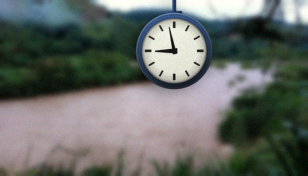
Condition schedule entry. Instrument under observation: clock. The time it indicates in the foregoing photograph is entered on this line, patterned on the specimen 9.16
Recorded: 8.58
